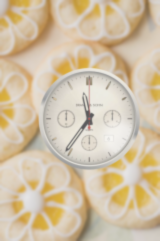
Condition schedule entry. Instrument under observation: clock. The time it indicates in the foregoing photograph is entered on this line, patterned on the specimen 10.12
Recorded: 11.36
